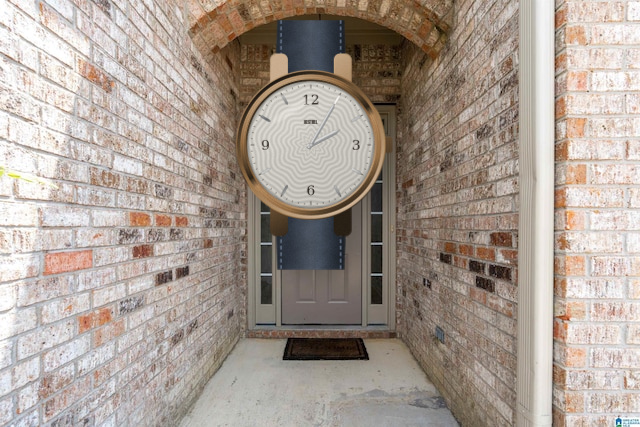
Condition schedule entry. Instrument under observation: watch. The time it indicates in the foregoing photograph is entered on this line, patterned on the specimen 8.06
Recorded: 2.05
